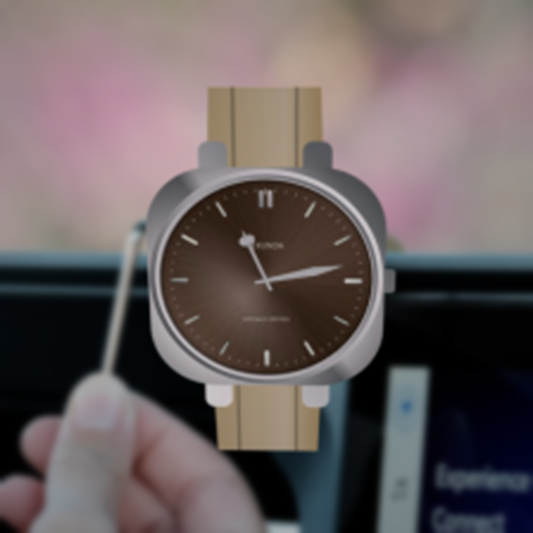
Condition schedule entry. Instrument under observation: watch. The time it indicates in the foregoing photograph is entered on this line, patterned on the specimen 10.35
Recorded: 11.13
